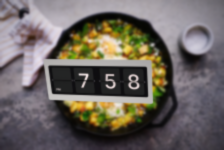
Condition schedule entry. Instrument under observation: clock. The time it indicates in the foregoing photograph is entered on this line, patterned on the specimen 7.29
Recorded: 7.58
